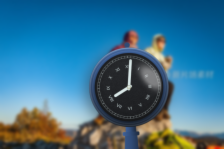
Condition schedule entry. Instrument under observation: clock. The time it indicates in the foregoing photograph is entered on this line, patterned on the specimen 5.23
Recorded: 8.01
